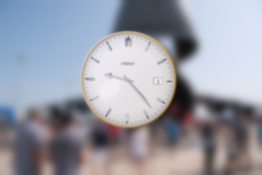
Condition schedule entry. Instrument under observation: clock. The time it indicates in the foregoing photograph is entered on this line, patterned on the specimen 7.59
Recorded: 9.23
